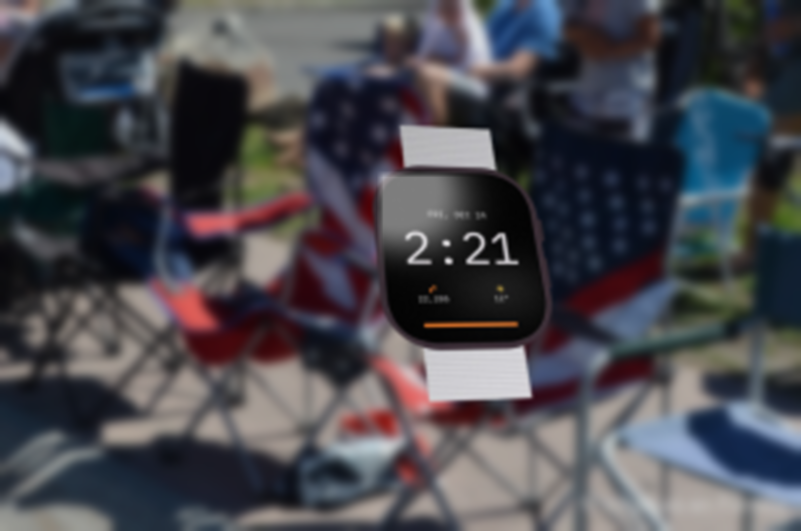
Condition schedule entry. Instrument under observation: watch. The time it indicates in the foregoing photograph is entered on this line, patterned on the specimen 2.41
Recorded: 2.21
